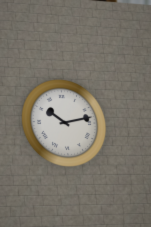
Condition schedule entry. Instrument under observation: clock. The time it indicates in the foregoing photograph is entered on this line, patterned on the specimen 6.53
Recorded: 10.13
